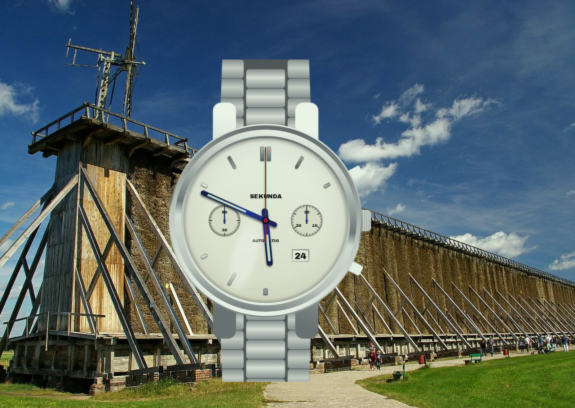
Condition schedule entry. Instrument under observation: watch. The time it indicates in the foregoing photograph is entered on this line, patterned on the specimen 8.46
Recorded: 5.49
